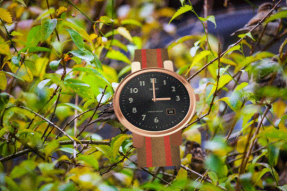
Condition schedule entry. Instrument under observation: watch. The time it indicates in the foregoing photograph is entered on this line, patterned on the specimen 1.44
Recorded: 3.00
